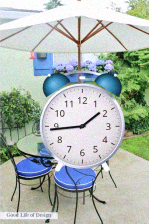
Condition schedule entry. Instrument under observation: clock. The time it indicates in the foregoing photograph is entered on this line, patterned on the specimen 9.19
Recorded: 1.44
